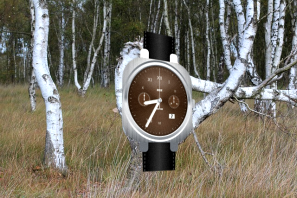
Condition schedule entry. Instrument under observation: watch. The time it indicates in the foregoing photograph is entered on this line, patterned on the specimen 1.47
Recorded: 8.35
